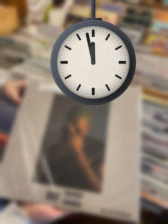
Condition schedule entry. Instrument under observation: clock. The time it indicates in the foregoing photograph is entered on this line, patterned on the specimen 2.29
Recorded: 11.58
